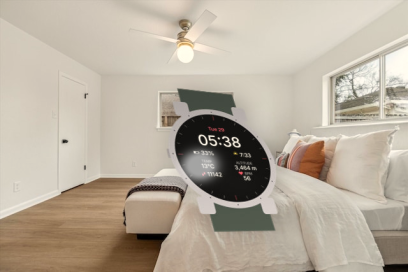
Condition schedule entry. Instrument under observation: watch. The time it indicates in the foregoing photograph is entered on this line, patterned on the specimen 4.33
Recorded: 5.38
